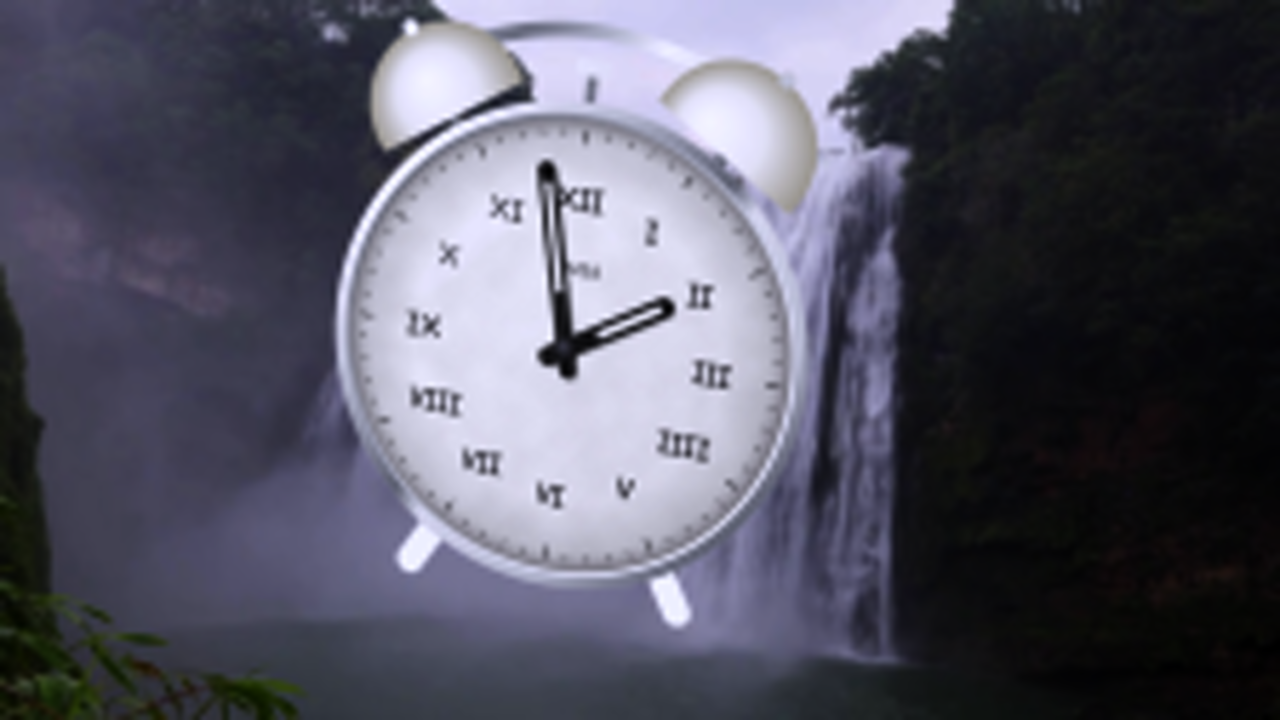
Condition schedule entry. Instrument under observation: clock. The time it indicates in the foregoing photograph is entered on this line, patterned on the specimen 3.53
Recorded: 1.58
